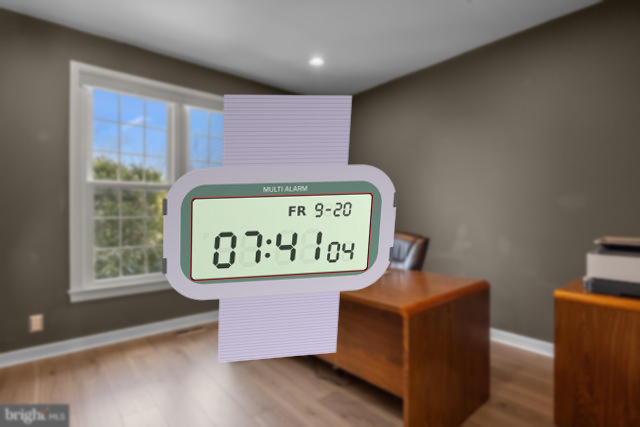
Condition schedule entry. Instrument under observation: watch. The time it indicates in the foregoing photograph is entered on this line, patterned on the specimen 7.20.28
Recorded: 7.41.04
